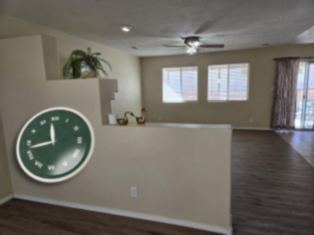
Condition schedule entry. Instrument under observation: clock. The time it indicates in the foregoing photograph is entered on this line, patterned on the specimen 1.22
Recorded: 11.43
